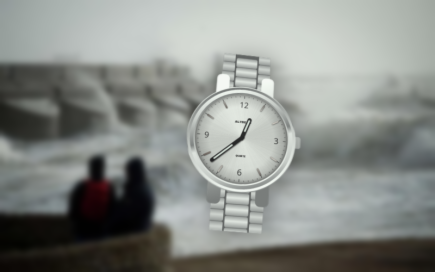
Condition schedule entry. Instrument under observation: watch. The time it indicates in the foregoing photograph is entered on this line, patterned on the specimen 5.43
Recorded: 12.38
